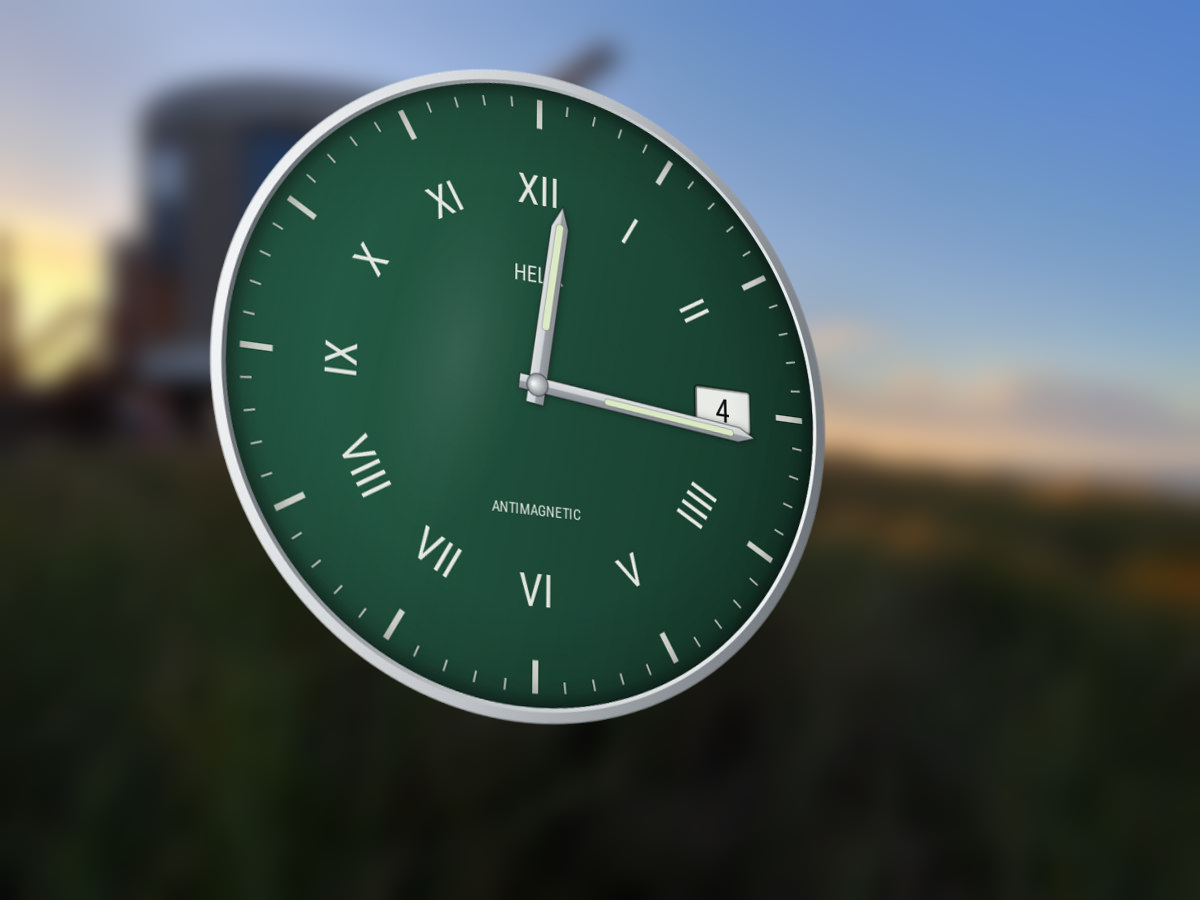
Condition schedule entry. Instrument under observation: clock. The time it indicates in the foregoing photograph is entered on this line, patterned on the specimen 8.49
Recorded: 12.16
